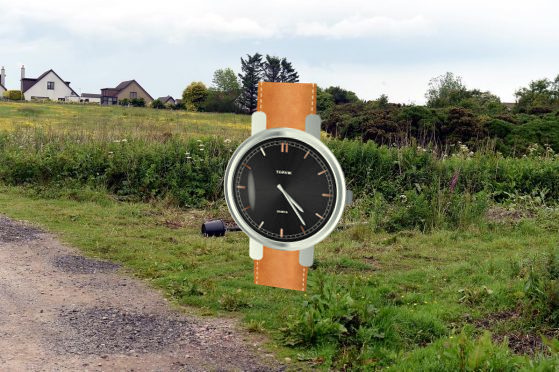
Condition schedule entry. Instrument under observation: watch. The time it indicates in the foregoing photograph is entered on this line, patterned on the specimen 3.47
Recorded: 4.24
